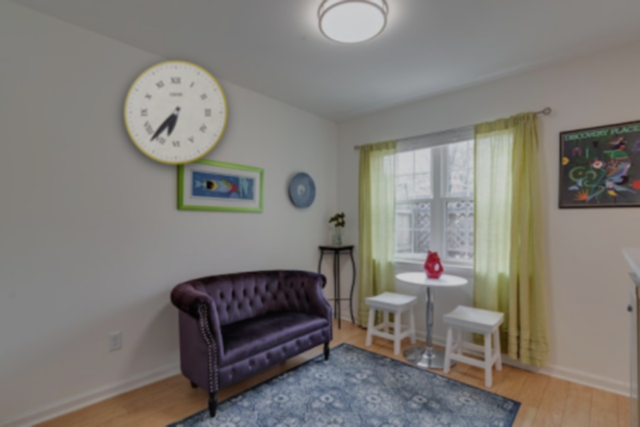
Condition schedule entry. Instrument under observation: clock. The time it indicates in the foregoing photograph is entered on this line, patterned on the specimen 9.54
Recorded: 6.37
